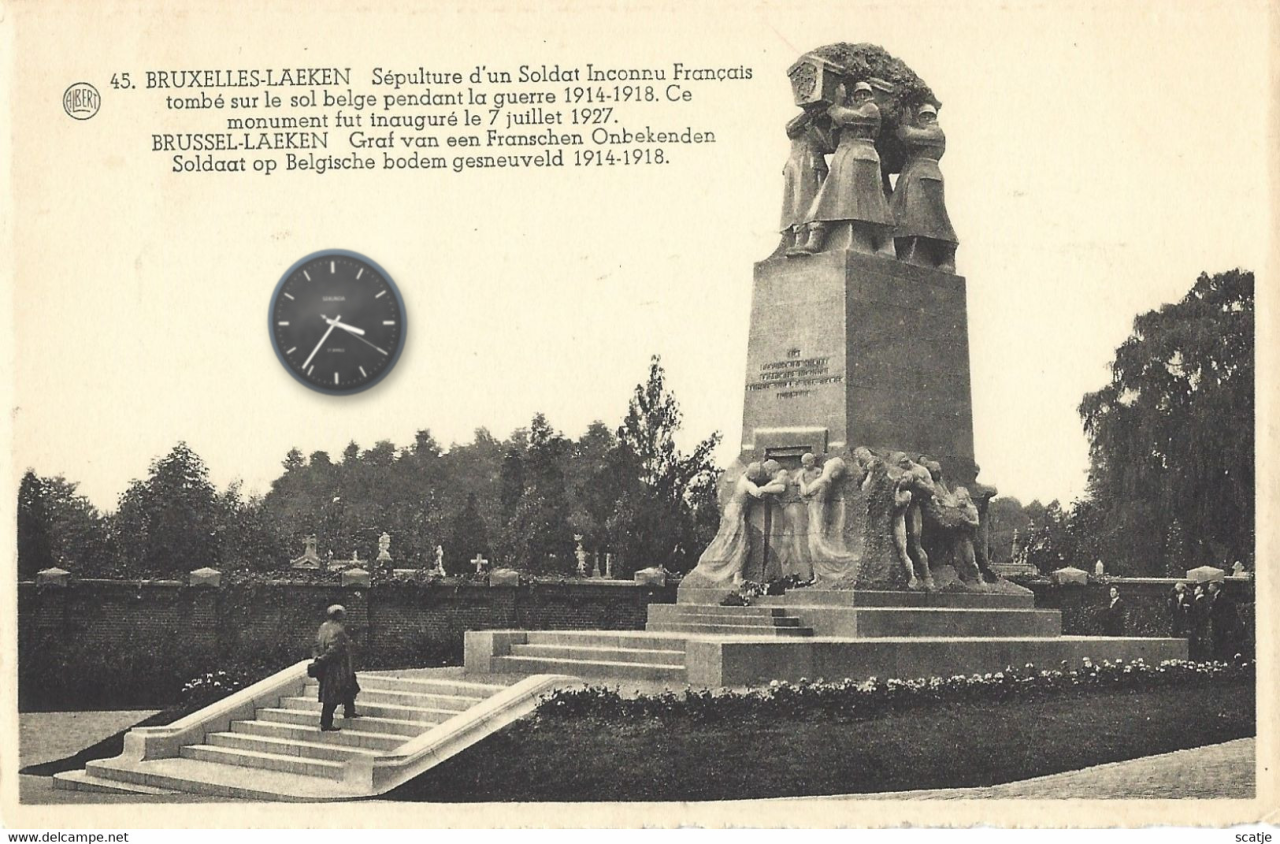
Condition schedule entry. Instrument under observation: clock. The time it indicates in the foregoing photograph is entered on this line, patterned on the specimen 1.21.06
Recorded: 3.36.20
